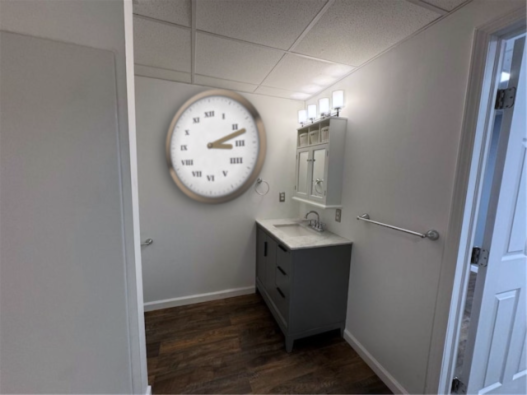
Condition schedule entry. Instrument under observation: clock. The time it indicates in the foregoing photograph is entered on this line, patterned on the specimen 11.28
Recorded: 3.12
